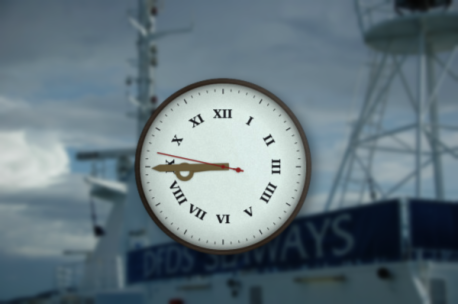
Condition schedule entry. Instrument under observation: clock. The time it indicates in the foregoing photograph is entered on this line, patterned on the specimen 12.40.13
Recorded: 8.44.47
